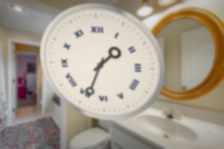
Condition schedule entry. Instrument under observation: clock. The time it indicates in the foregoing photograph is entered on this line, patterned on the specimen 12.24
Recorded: 1.34
